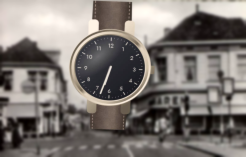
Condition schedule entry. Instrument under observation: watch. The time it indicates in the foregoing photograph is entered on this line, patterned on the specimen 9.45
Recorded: 6.33
